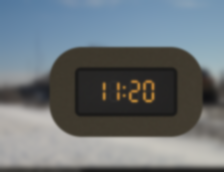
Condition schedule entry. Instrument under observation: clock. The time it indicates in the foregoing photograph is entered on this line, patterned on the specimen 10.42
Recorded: 11.20
